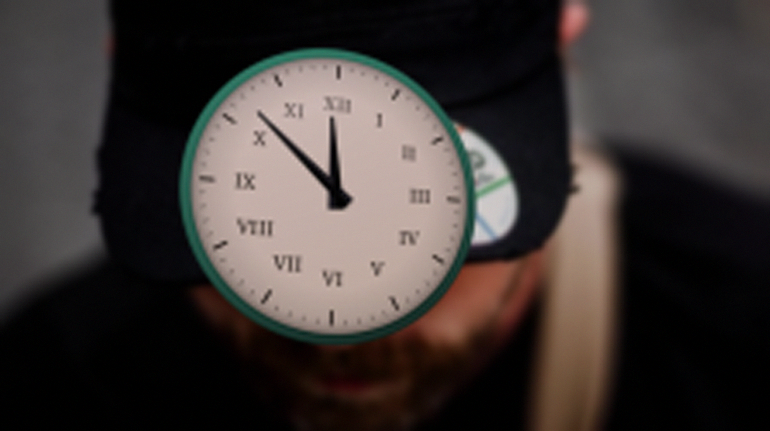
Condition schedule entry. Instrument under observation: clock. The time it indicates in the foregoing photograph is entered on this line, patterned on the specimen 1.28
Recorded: 11.52
